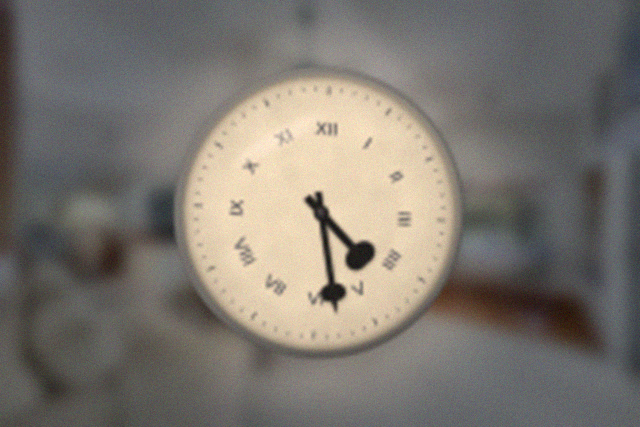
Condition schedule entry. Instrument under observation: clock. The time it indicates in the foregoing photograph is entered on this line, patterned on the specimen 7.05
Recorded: 4.28
